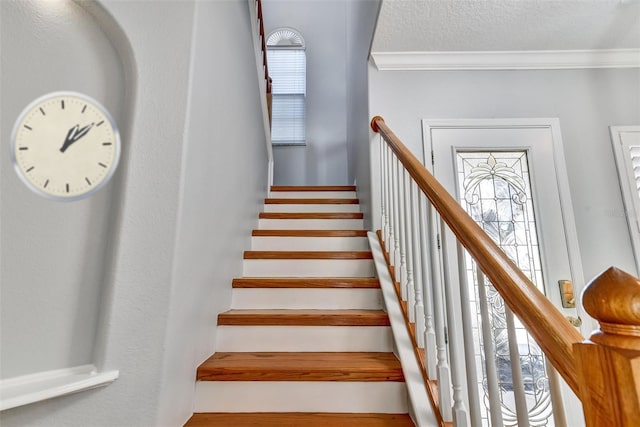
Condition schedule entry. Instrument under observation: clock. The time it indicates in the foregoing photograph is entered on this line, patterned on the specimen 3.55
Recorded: 1.09
